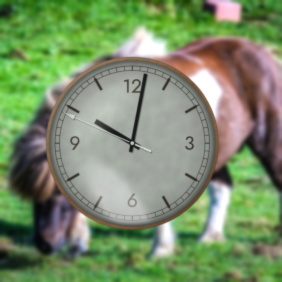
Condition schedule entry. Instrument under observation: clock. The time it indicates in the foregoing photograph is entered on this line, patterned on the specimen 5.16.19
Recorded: 10.01.49
